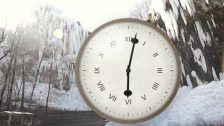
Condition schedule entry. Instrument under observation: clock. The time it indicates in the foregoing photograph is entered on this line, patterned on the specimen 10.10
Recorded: 6.02
